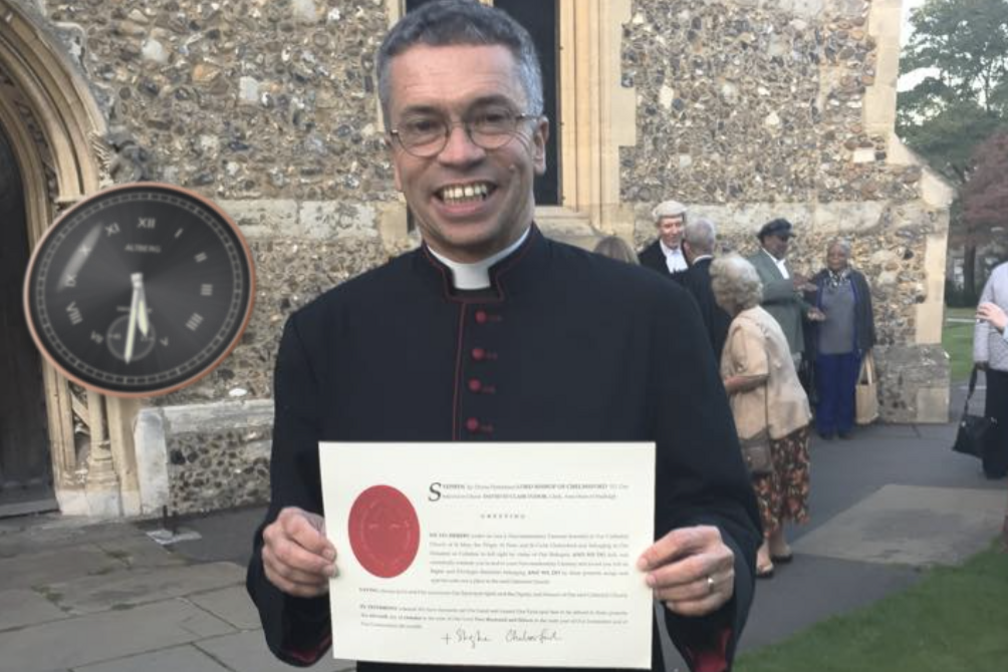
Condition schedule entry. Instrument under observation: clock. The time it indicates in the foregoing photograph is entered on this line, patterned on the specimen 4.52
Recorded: 5.30
